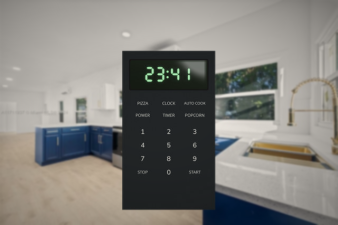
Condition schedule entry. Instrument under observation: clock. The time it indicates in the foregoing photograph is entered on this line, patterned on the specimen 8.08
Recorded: 23.41
